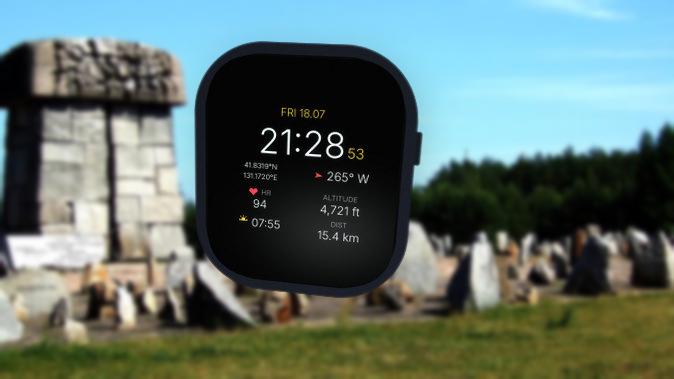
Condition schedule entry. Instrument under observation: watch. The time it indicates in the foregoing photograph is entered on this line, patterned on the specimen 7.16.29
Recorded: 21.28.53
